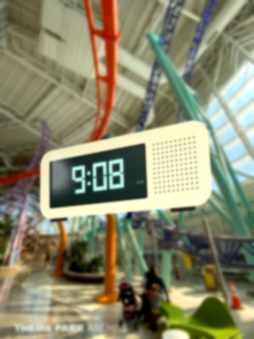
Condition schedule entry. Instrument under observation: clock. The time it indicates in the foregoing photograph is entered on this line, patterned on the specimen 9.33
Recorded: 9.08
